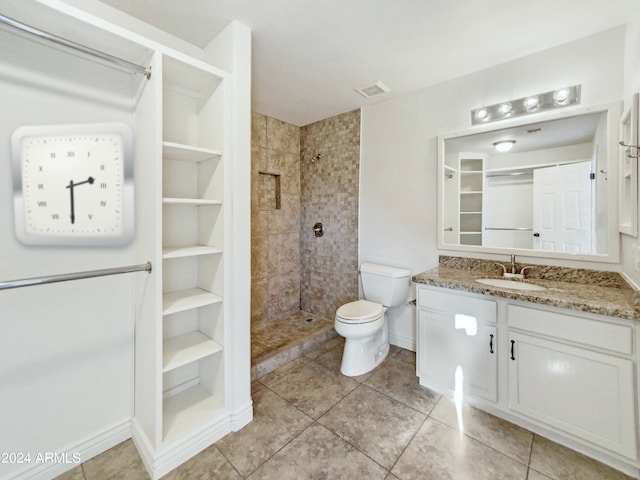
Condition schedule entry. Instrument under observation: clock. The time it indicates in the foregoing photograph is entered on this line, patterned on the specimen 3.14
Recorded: 2.30
